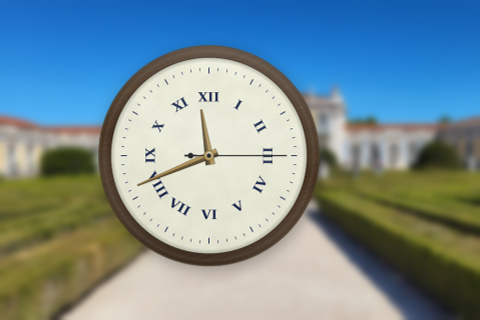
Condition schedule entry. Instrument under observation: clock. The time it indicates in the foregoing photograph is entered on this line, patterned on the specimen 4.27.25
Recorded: 11.41.15
